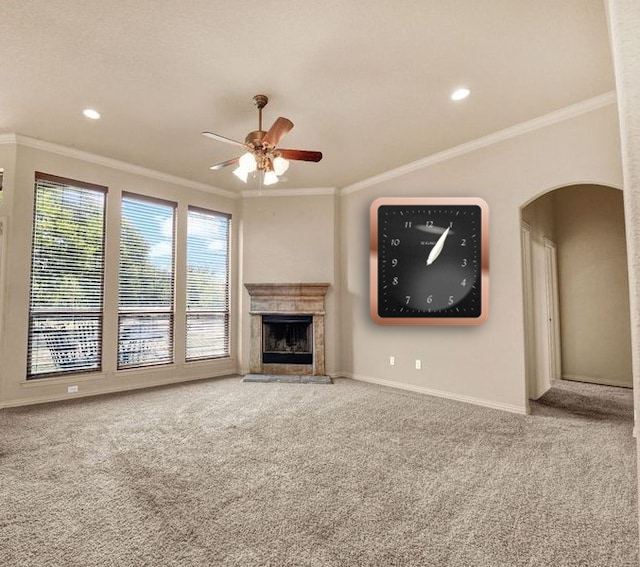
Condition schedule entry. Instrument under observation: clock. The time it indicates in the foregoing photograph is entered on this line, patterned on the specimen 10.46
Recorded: 1.05
